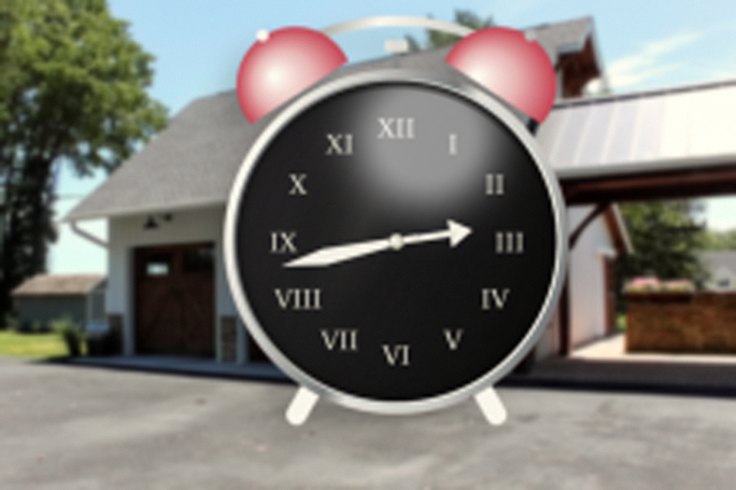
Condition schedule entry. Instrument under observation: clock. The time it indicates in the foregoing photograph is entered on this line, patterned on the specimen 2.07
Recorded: 2.43
